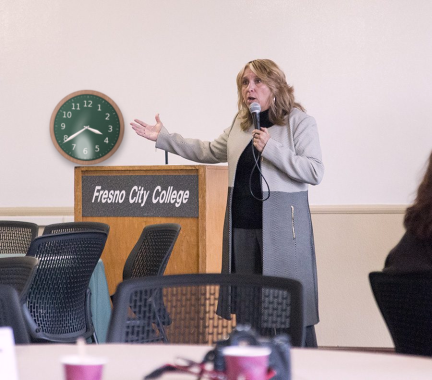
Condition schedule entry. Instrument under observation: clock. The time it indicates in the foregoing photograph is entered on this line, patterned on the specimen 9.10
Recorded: 3.39
